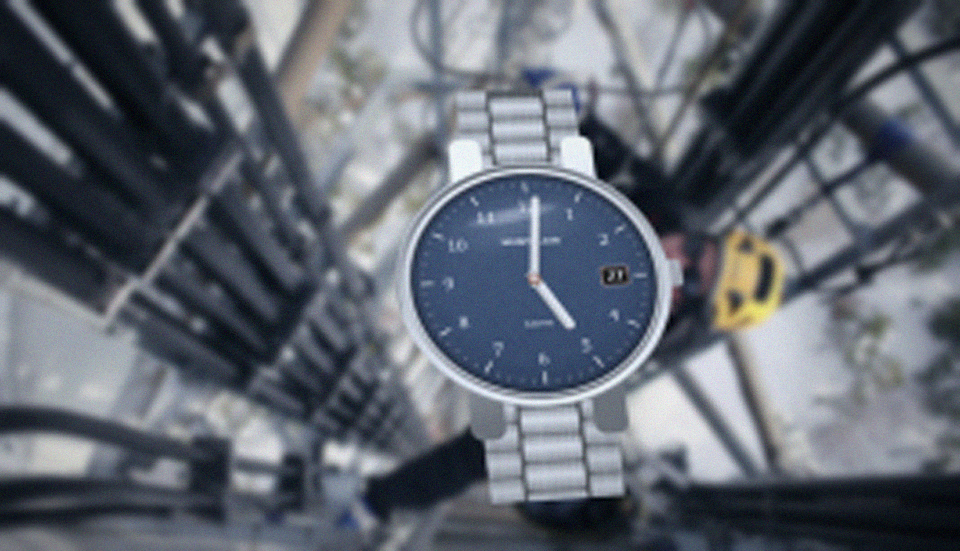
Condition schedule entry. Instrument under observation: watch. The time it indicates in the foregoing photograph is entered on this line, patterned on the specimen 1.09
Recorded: 5.01
